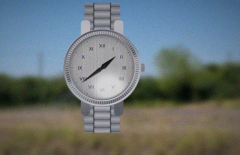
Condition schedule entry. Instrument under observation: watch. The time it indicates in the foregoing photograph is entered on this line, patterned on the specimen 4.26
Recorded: 1.39
